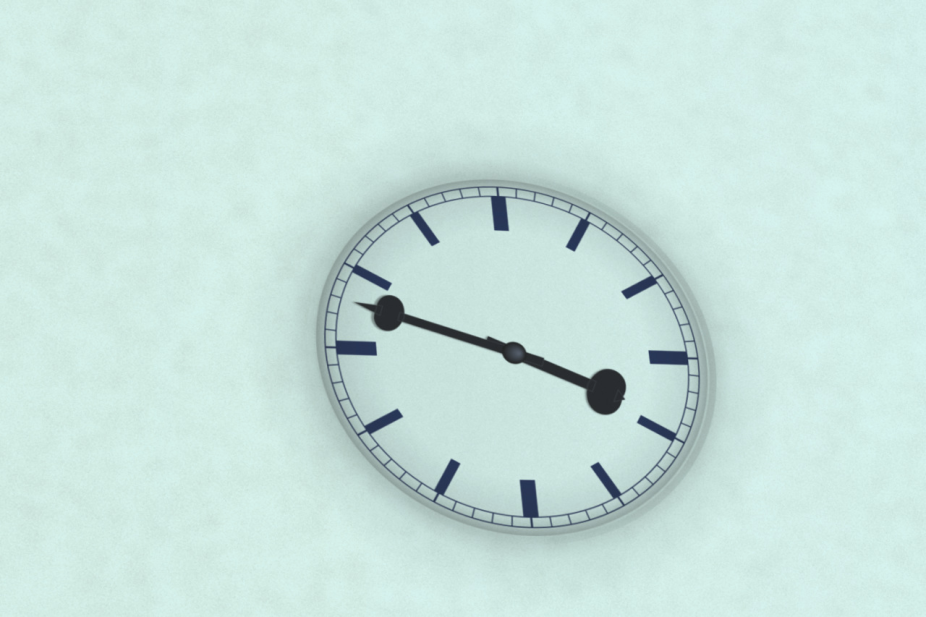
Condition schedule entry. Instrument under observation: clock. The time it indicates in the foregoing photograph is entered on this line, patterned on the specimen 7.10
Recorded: 3.48
